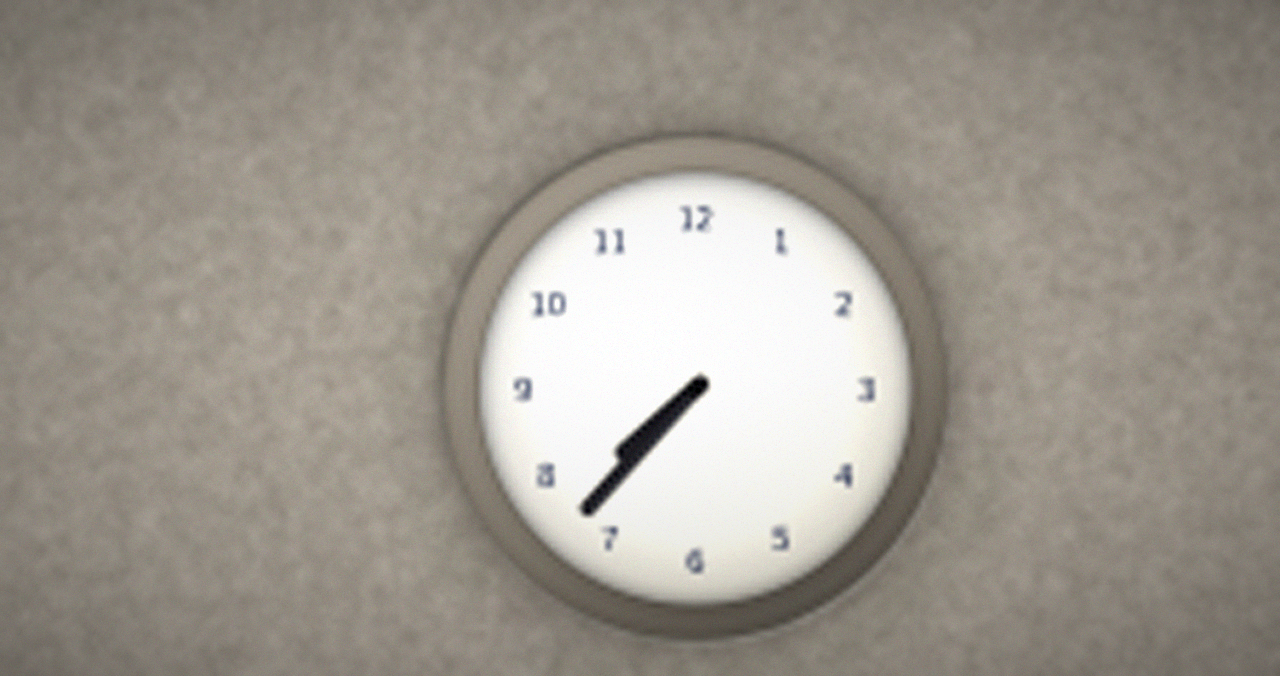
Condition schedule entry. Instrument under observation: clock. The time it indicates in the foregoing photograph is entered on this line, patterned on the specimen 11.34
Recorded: 7.37
